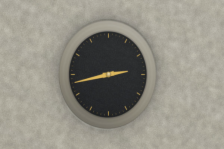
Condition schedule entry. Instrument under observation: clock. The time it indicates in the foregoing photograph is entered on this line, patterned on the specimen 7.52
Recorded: 2.43
